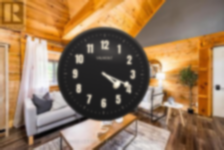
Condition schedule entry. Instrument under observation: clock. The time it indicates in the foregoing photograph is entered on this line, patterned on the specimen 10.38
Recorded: 4.19
